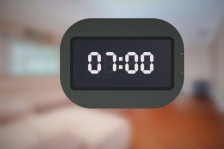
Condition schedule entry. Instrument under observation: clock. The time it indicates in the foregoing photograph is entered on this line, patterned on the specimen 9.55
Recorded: 7.00
